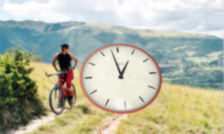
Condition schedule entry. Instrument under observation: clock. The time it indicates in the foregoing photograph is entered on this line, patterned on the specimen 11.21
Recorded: 12.58
